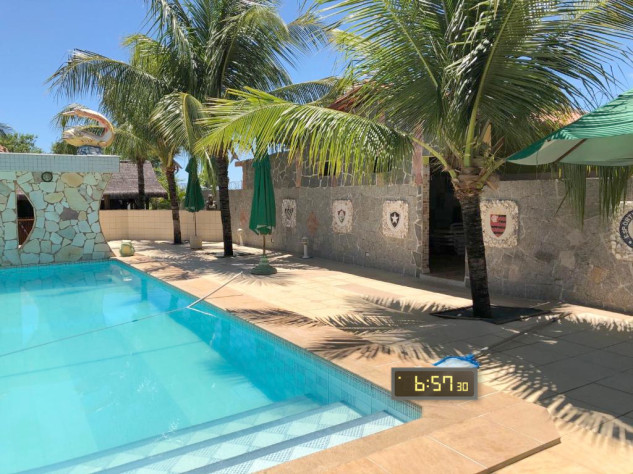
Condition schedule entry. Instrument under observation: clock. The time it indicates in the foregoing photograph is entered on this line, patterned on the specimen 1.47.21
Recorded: 6.57.30
